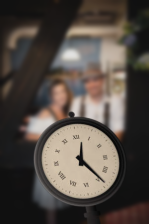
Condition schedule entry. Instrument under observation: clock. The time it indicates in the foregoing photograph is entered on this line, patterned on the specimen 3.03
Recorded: 12.24
